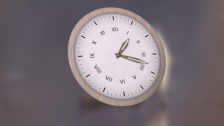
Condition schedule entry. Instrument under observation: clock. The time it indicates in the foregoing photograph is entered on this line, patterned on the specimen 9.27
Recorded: 1.18
